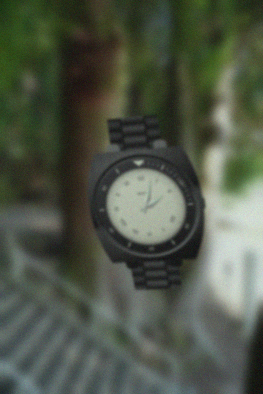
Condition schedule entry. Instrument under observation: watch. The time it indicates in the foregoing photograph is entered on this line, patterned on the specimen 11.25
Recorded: 2.03
